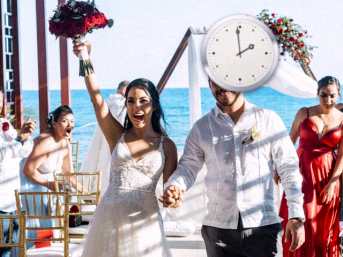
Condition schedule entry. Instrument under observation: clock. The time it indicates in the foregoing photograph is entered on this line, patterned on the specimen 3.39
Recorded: 1.59
